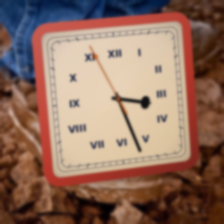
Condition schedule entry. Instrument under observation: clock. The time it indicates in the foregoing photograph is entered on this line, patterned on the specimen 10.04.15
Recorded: 3.26.56
